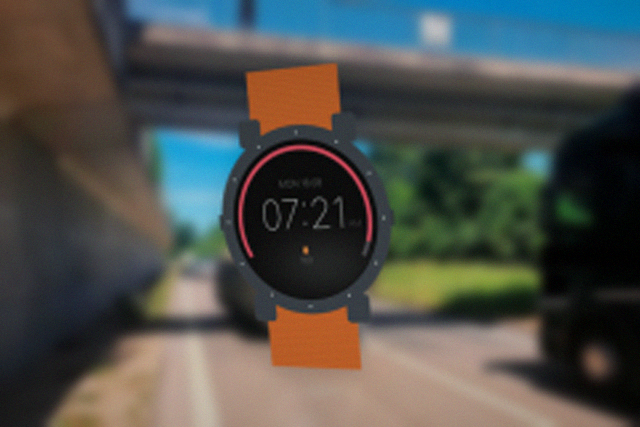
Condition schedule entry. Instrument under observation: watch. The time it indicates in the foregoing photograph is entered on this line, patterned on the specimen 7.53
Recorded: 7.21
